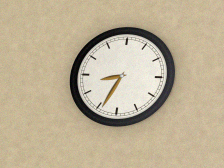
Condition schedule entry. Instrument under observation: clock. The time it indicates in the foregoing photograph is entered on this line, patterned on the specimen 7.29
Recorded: 8.34
